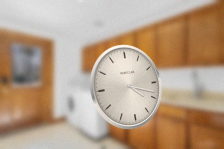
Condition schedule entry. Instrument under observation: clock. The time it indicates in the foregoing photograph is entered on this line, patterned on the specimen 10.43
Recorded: 4.18
